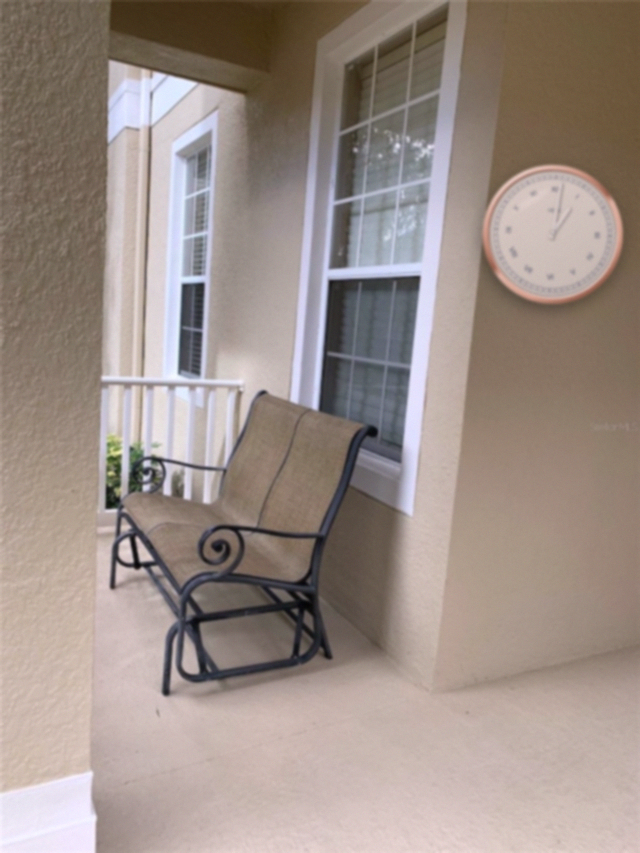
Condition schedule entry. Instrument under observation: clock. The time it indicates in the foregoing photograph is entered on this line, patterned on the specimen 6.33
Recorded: 1.01
